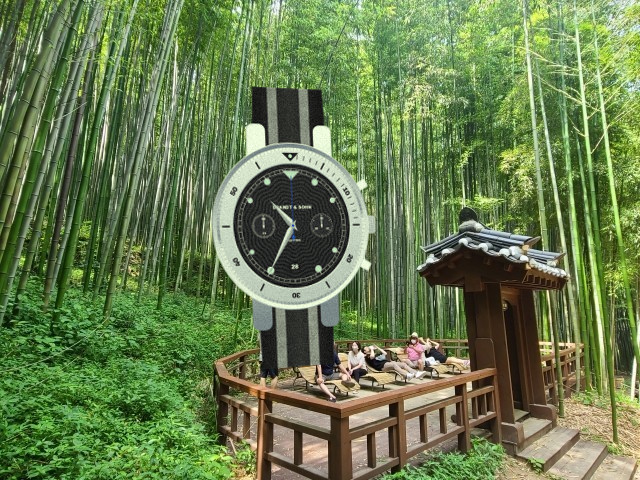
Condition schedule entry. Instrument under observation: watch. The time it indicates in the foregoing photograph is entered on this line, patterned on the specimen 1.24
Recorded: 10.35
